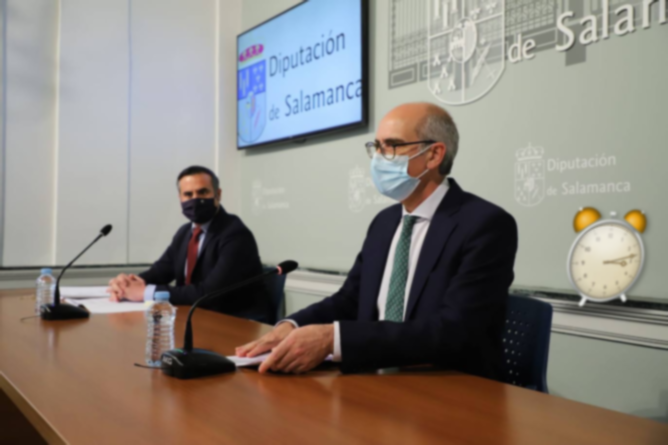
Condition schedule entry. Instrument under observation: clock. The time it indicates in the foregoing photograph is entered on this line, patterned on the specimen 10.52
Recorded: 3.13
